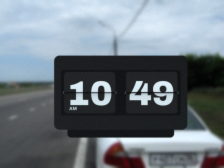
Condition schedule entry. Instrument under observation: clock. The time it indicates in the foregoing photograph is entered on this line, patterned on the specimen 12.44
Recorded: 10.49
